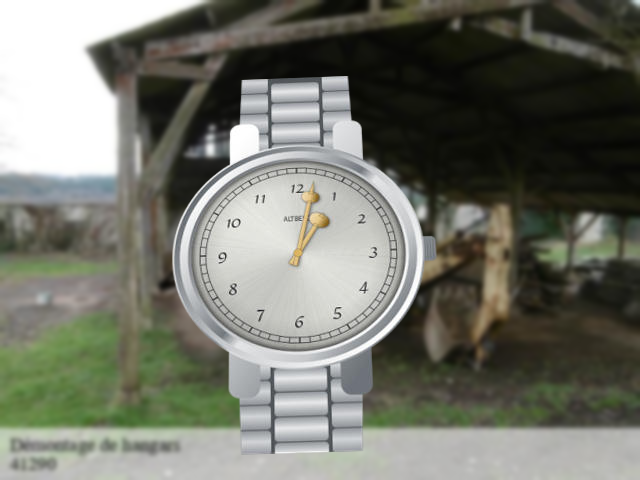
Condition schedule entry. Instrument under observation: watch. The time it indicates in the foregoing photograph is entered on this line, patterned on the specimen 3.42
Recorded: 1.02
